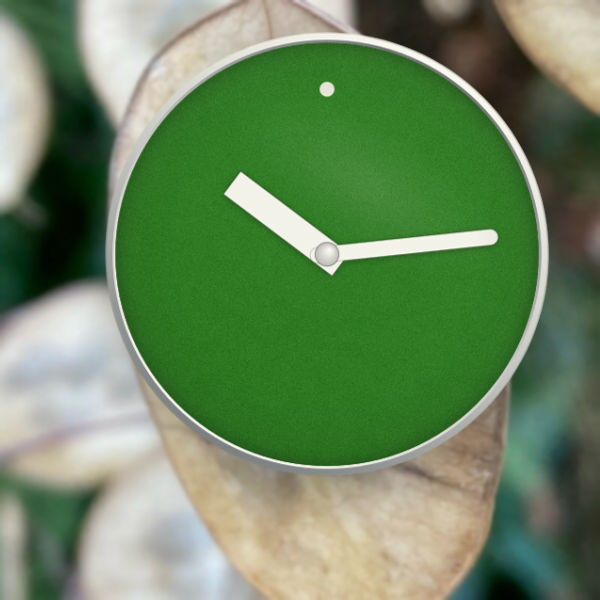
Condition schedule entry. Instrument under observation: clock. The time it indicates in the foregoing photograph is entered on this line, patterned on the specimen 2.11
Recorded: 10.14
